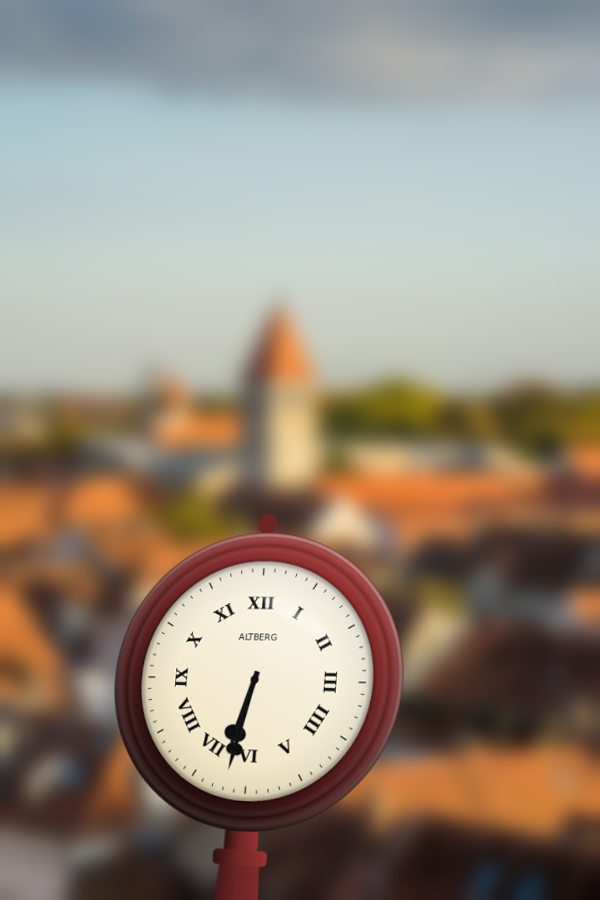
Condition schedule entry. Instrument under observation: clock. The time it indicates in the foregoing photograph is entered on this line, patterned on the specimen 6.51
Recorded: 6.32
